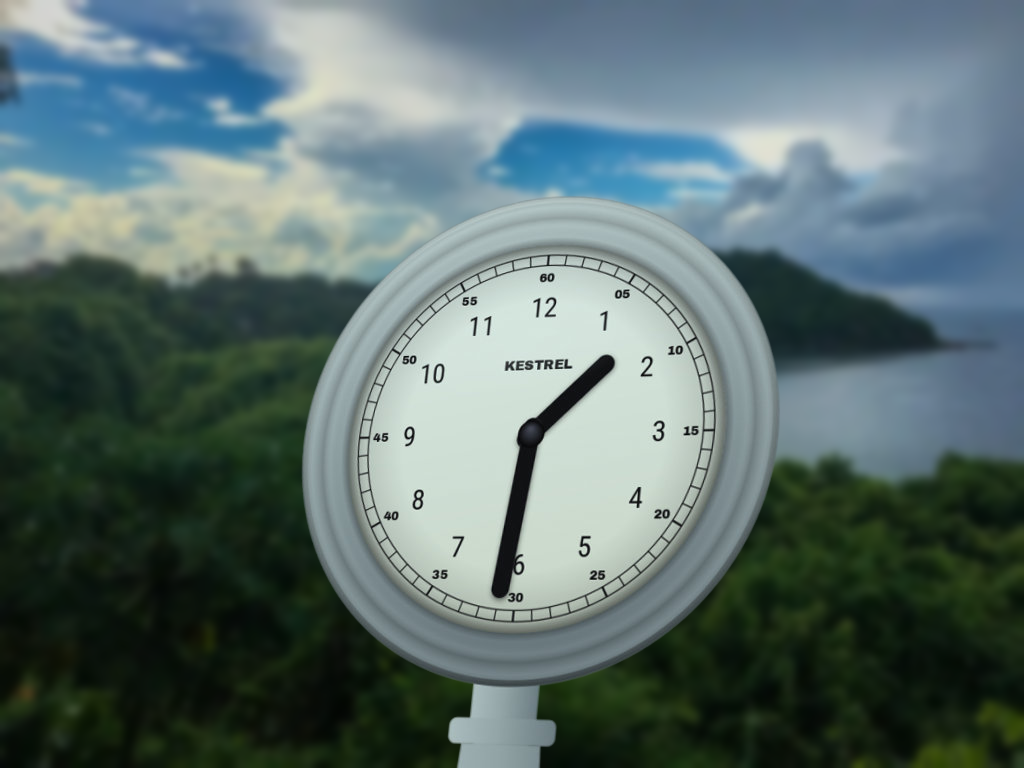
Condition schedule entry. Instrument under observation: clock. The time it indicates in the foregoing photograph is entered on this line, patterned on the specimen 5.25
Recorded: 1.31
